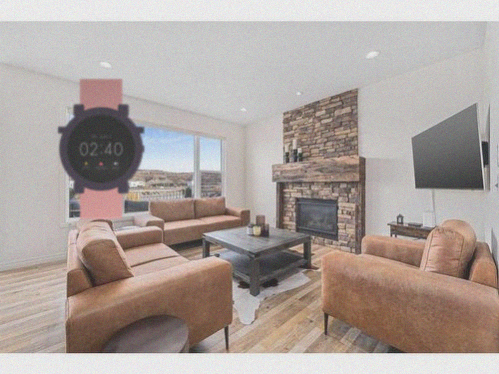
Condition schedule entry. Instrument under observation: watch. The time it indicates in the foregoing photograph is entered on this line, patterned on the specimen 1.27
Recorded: 2.40
